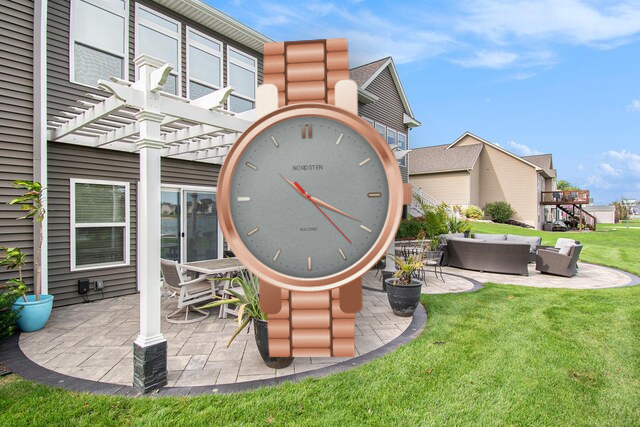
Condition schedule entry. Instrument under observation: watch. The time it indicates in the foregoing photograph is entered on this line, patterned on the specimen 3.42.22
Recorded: 10.19.23
